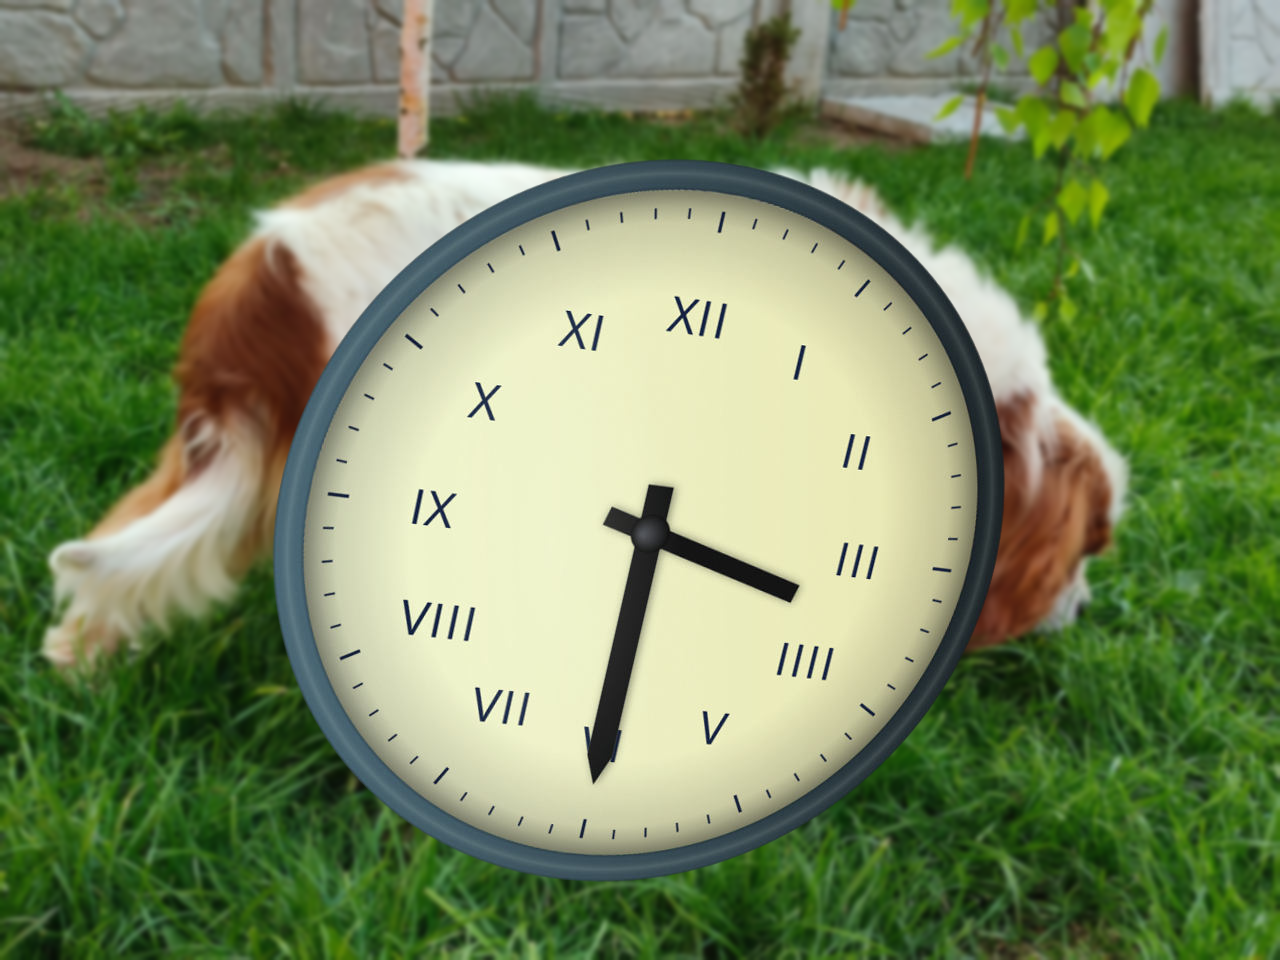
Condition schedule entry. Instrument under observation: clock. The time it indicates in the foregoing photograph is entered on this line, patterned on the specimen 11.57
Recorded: 3.30
